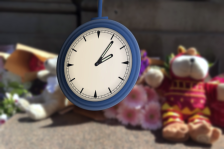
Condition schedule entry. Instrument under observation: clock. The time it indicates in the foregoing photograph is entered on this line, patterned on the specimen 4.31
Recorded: 2.06
